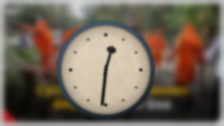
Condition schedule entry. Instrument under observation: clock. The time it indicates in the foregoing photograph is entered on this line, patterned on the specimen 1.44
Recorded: 12.31
